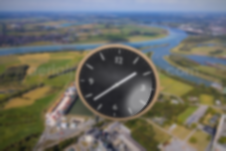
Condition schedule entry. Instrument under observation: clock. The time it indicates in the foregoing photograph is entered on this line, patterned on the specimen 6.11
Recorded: 1.38
